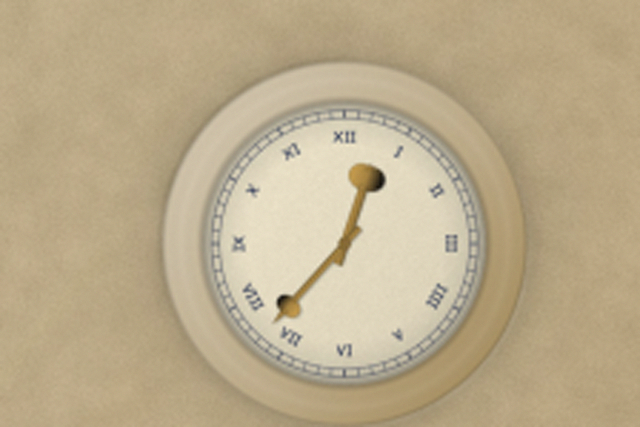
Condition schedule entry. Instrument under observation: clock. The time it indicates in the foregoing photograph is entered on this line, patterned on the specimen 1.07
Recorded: 12.37
